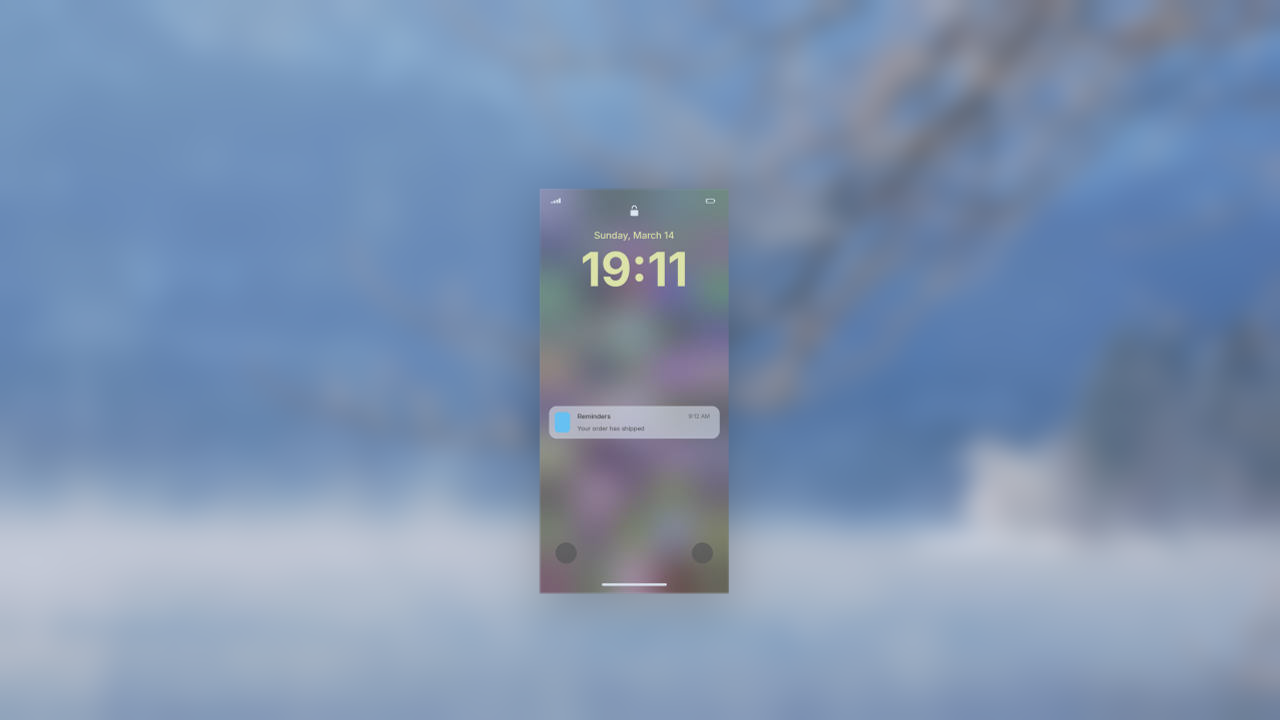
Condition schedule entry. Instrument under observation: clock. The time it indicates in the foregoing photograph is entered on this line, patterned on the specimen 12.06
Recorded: 19.11
